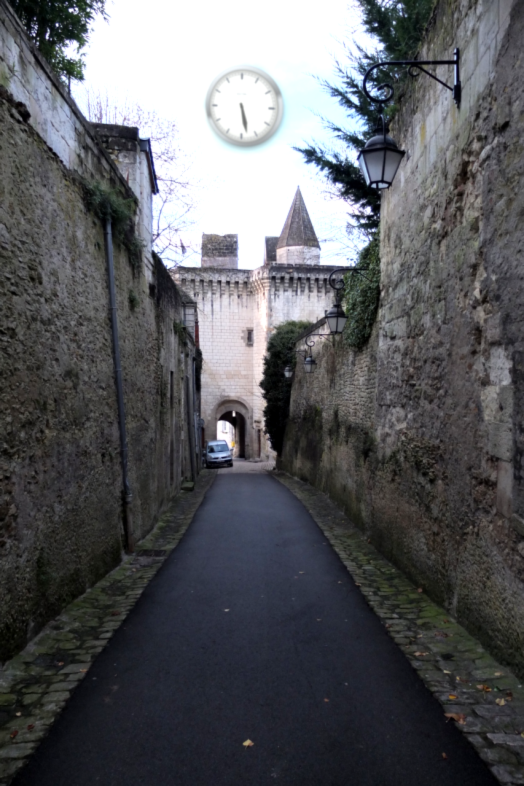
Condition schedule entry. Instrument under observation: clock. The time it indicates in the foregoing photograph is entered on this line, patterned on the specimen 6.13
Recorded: 5.28
